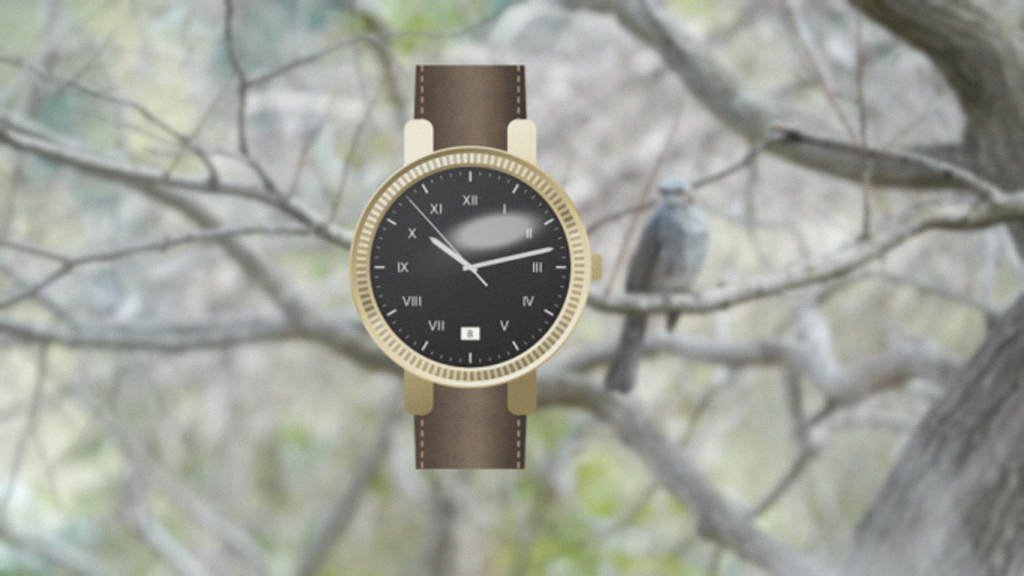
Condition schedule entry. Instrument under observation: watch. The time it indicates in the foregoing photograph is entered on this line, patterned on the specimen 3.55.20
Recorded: 10.12.53
